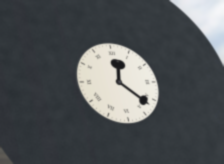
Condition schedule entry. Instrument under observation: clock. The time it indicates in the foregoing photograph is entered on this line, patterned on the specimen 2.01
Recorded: 12.22
